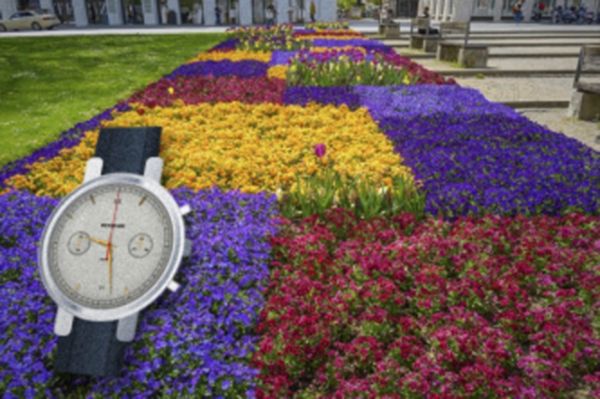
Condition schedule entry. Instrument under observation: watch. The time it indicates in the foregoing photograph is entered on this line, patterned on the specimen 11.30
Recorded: 9.28
